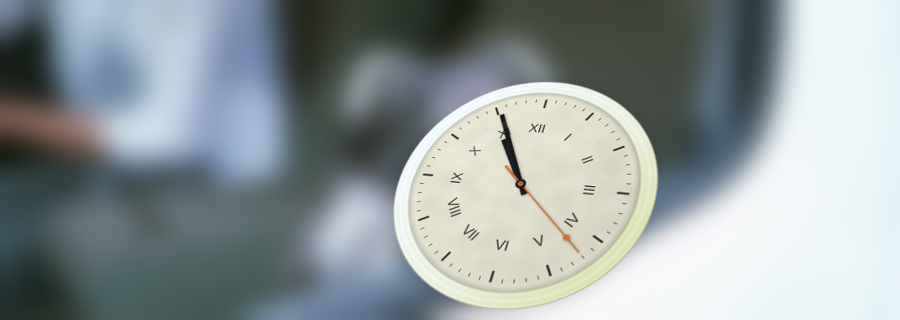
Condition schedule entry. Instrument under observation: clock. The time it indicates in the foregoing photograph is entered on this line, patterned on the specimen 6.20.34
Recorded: 10.55.22
